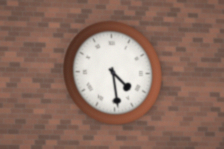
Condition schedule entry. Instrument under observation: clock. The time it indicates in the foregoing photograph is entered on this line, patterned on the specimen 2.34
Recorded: 4.29
